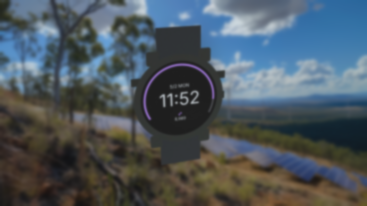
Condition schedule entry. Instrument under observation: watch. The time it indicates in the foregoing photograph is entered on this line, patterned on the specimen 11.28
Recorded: 11.52
